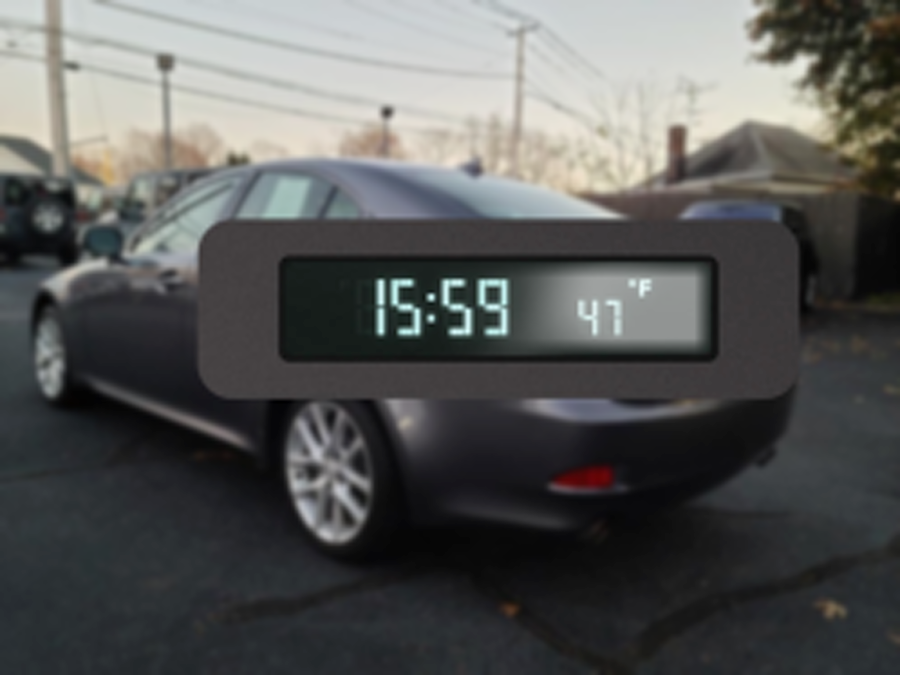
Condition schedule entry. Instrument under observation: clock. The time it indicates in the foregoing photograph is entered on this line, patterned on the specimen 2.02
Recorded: 15.59
